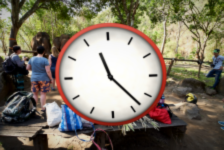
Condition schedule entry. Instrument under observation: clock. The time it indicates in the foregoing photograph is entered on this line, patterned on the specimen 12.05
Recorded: 11.23
